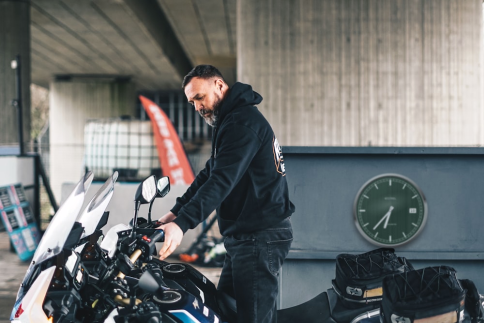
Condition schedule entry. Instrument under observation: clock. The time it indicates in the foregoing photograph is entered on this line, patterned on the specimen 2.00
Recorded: 6.37
